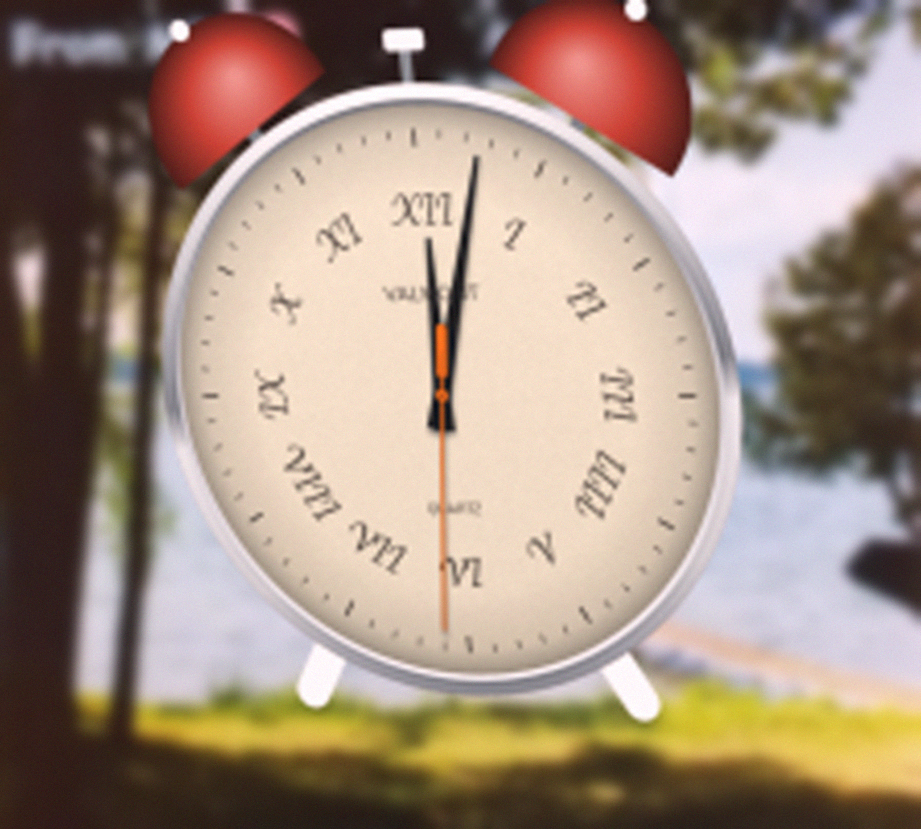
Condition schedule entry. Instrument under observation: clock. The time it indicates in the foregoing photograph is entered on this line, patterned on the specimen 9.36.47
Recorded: 12.02.31
